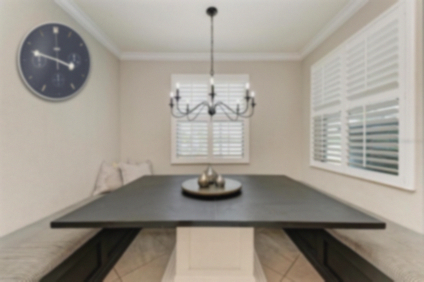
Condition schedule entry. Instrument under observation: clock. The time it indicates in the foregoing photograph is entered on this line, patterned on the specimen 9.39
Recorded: 3.48
